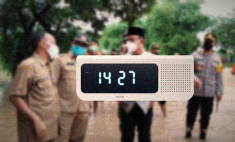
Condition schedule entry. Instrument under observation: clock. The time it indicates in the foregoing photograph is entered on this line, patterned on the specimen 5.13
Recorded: 14.27
